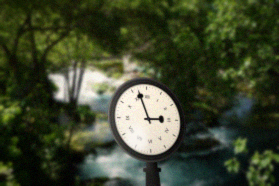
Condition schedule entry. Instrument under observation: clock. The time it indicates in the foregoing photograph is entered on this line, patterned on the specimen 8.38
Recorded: 2.57
